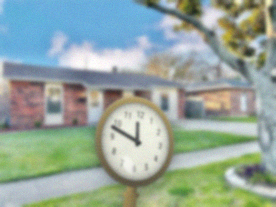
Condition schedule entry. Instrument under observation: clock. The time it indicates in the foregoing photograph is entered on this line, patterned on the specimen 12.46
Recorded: 11.48
